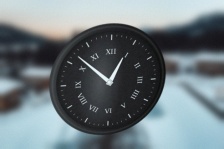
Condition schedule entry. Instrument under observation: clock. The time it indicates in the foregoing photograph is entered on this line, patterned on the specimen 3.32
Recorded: 12.52
